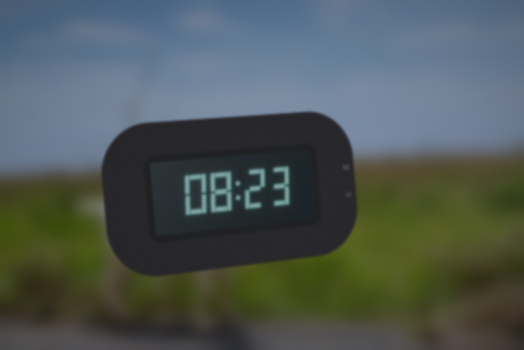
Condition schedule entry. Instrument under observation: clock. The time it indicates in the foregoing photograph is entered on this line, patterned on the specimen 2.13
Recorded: 8.23
